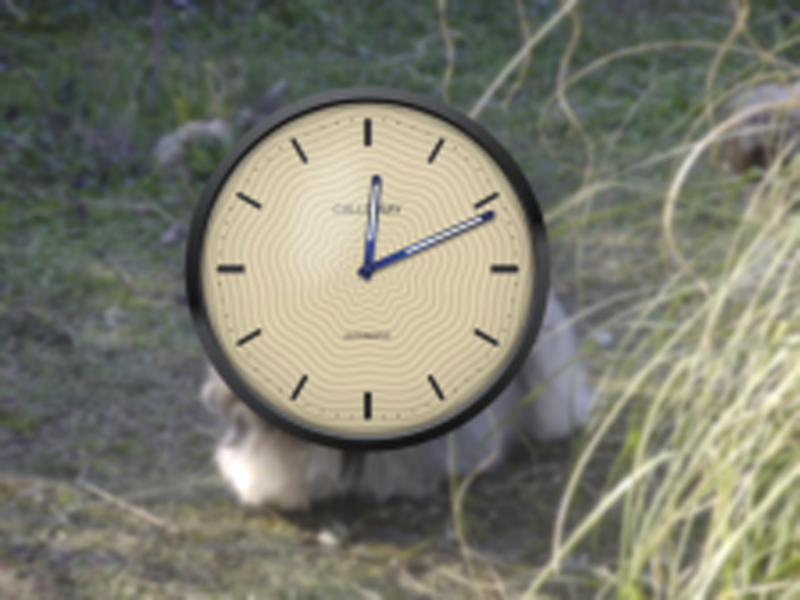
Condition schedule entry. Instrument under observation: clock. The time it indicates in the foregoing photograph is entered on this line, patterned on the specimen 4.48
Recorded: 12.11
